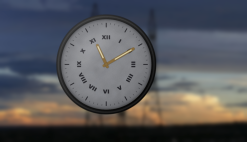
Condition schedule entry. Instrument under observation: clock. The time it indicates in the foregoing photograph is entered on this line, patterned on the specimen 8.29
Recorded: 11.10
